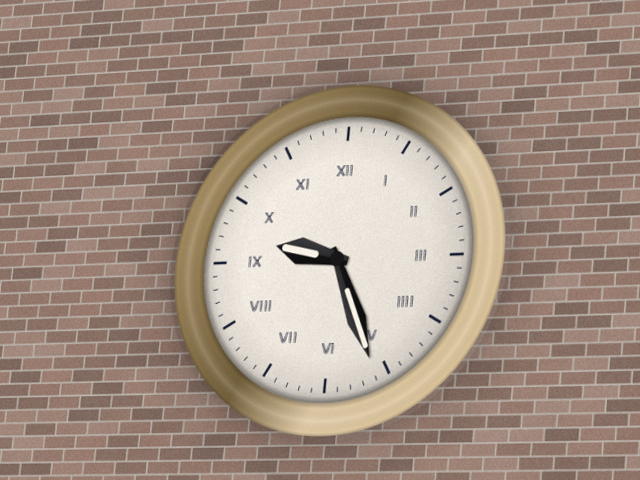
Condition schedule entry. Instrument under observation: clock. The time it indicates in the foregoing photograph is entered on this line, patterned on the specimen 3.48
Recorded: 9.26
